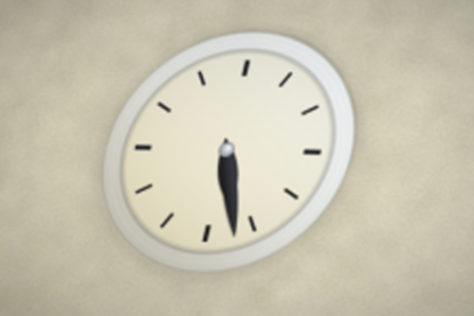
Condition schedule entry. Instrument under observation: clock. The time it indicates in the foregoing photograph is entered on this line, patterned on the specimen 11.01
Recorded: 5.27
